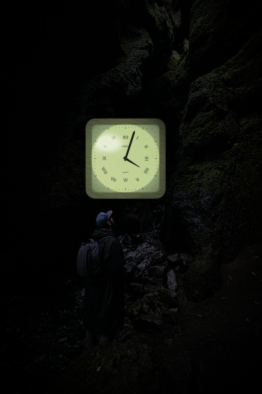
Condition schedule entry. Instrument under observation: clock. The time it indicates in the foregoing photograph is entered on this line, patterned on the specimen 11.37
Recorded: 4.03
